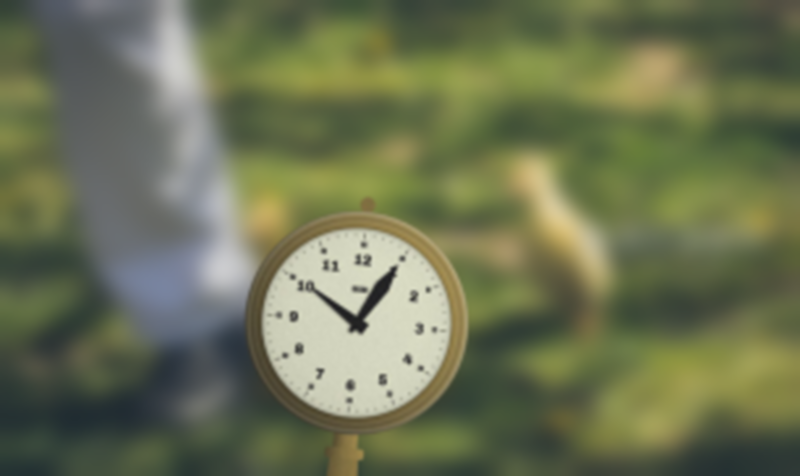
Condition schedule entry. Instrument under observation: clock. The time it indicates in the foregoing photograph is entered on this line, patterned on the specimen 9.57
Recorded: 10.05
